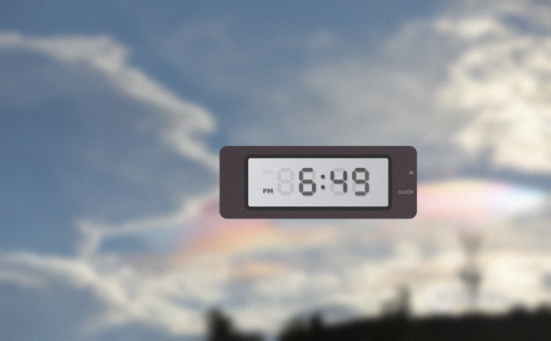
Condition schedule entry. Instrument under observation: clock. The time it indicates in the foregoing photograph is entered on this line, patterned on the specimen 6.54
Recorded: 6.49
